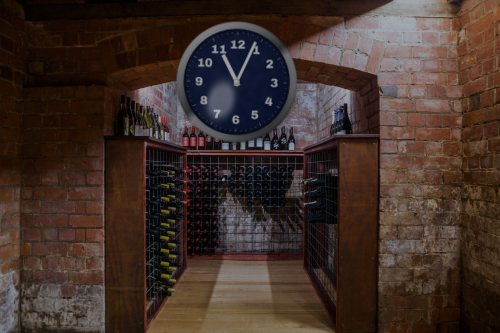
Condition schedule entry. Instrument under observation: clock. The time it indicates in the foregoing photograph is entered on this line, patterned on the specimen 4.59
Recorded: 11.04
